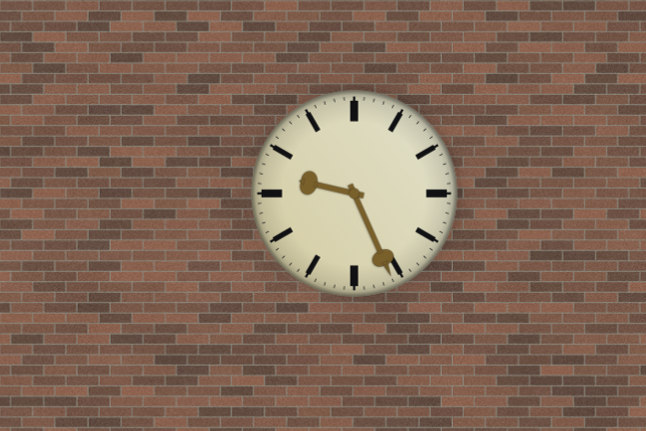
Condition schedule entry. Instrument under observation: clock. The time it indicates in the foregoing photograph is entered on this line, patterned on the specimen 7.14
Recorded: 9.26
